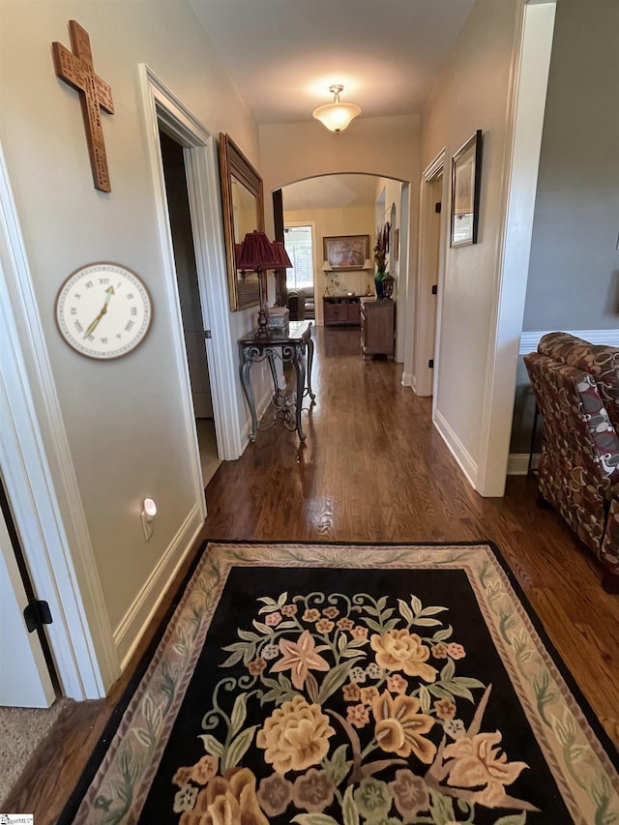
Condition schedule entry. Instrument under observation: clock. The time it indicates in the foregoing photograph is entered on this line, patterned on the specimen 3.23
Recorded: 12.36
